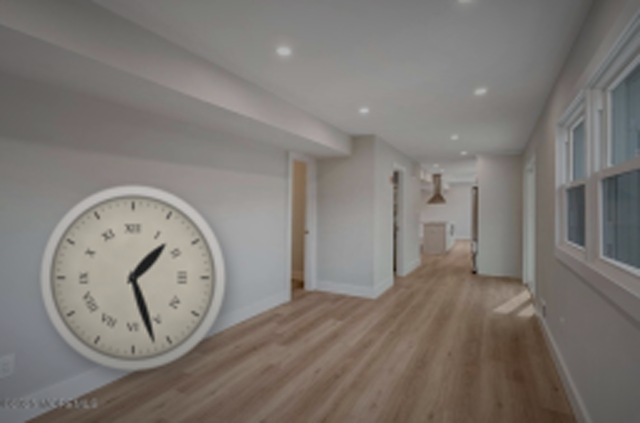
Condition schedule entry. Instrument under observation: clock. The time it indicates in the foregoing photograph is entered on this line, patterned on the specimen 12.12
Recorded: 1.27
